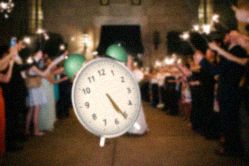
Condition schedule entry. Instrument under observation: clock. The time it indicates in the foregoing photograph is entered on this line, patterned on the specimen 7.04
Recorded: 5.26
